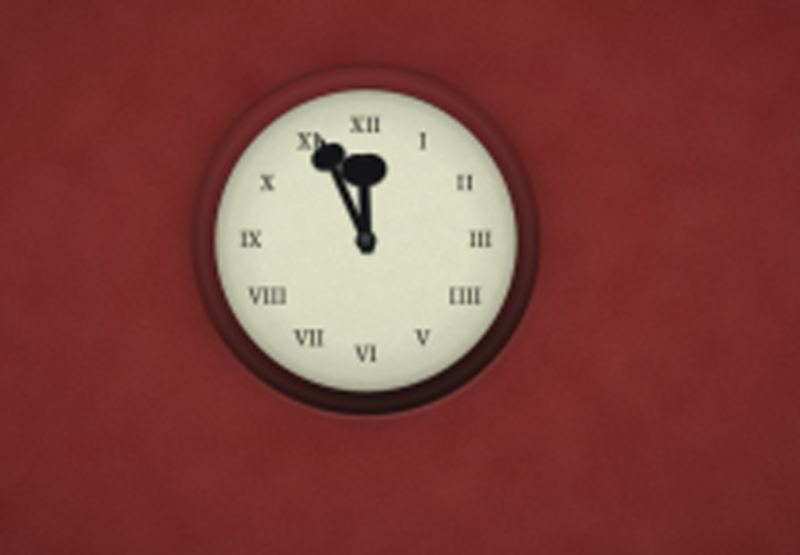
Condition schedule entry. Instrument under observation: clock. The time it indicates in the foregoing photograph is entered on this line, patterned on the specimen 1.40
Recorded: 11.56
